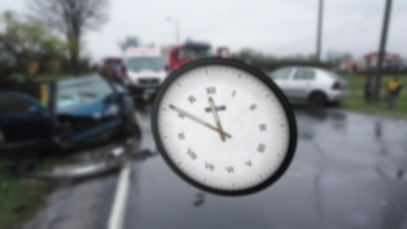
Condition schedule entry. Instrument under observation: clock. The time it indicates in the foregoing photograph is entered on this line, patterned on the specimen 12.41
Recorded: 11.51
